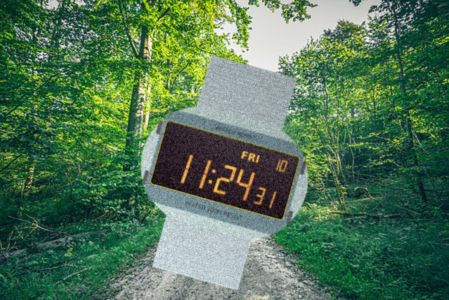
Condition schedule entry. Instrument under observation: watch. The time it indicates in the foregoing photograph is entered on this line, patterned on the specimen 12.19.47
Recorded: 11.24.31
